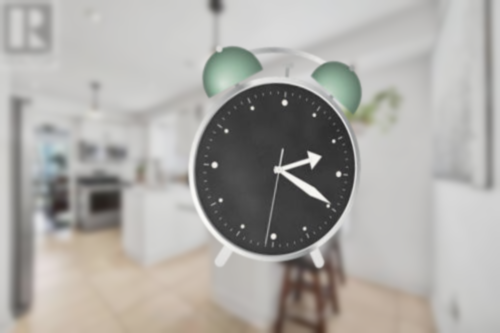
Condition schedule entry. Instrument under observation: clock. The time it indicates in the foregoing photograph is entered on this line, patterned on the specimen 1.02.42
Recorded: 2.19.31
